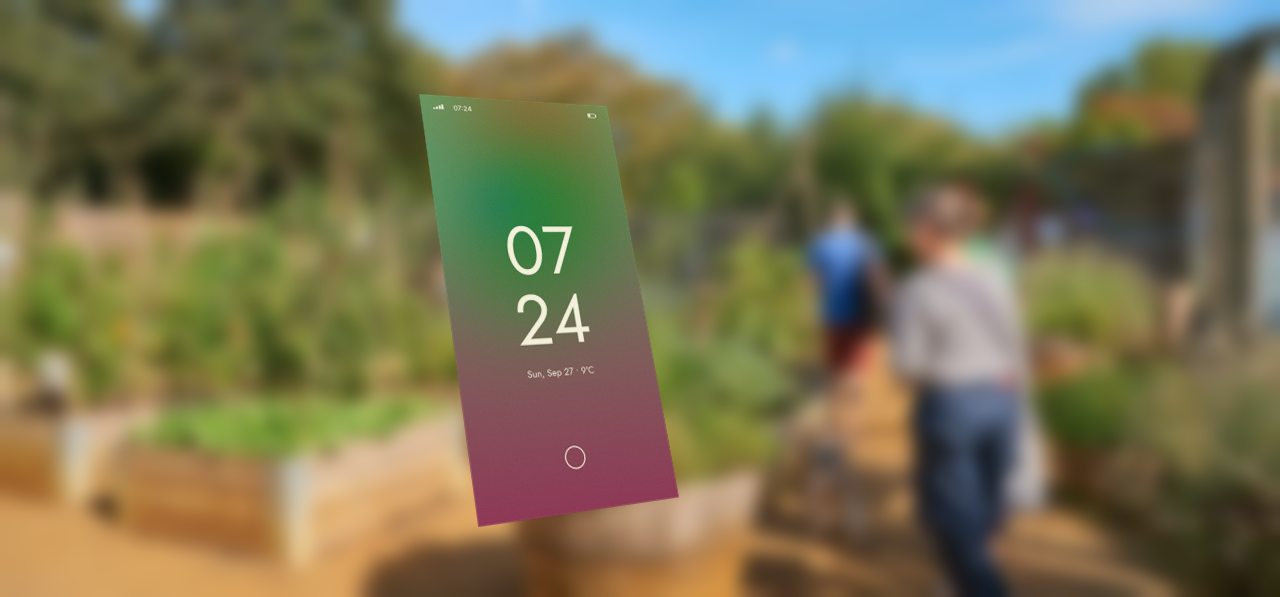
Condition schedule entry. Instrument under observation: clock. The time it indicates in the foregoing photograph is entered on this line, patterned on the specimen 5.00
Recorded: 7.24
